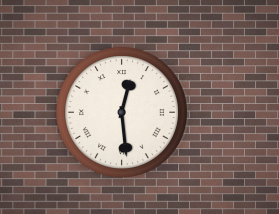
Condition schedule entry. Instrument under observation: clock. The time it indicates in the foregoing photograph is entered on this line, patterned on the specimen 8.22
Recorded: 12.29
